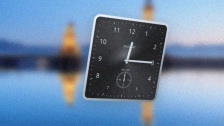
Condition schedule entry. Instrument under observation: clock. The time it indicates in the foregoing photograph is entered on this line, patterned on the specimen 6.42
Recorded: 12.15
